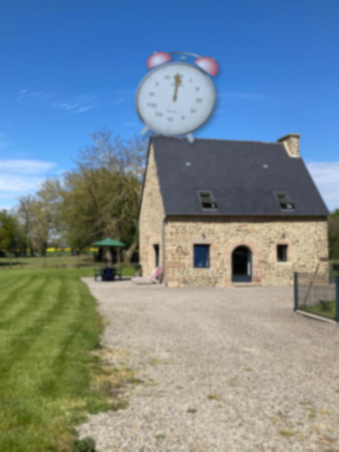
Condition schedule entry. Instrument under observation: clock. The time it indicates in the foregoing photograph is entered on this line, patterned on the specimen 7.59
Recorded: 11.59
